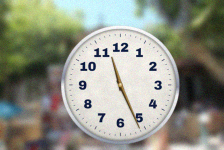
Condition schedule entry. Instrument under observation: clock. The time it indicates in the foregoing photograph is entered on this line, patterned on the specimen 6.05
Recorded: 11.26
